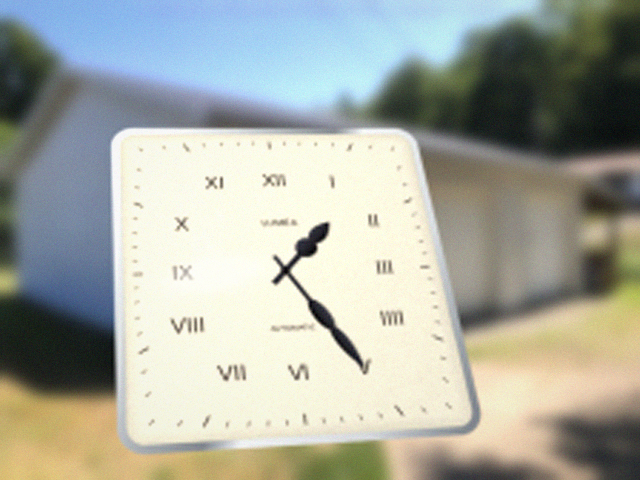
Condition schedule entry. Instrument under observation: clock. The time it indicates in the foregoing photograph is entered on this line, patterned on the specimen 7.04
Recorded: 1.25
